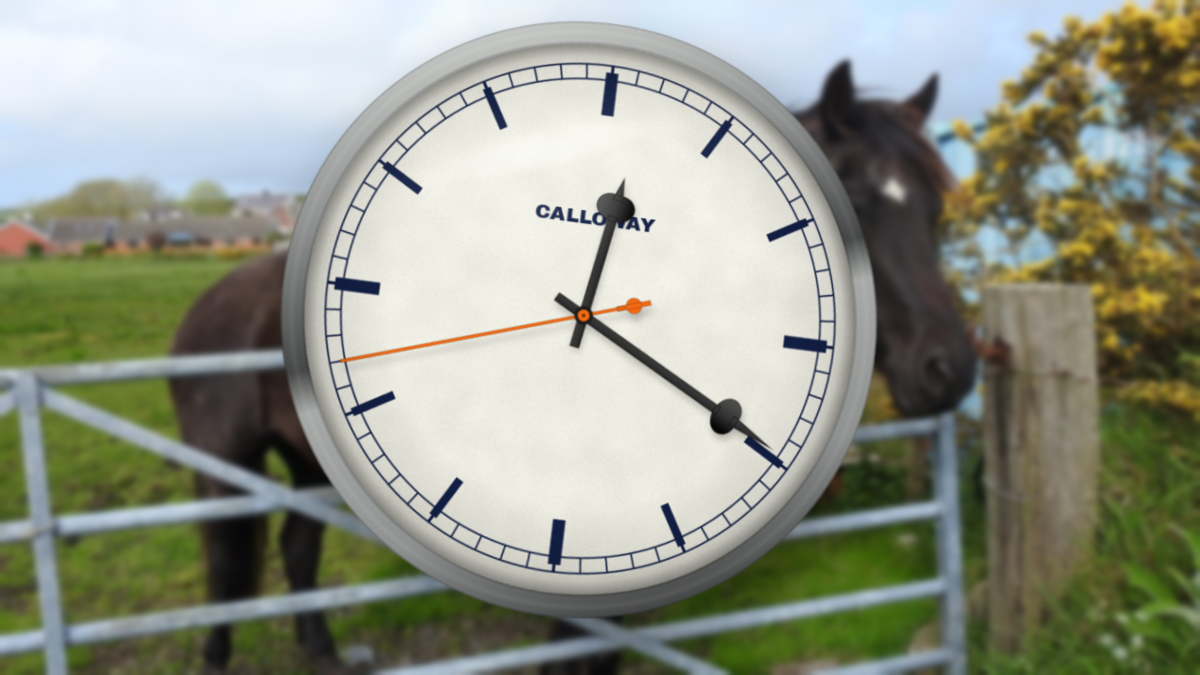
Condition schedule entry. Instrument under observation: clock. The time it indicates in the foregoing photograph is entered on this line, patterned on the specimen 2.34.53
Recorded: 12.19.42
